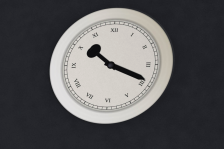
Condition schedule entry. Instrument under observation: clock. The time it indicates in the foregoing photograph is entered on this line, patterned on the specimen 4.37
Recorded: 10.19
